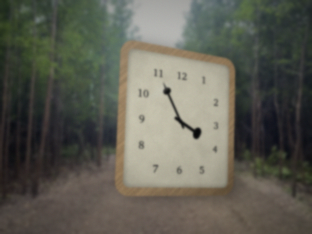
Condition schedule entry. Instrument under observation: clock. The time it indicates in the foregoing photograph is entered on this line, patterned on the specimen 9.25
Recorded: 3.55
